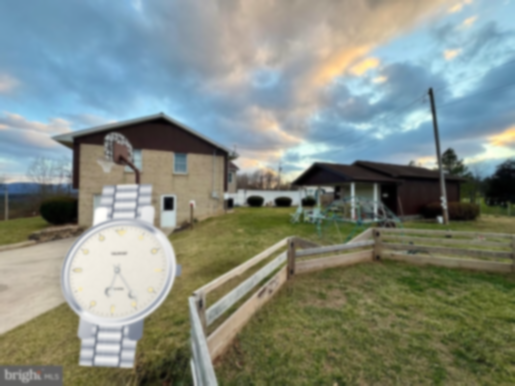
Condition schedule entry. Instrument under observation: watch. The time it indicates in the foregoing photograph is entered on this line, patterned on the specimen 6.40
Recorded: 6.24
